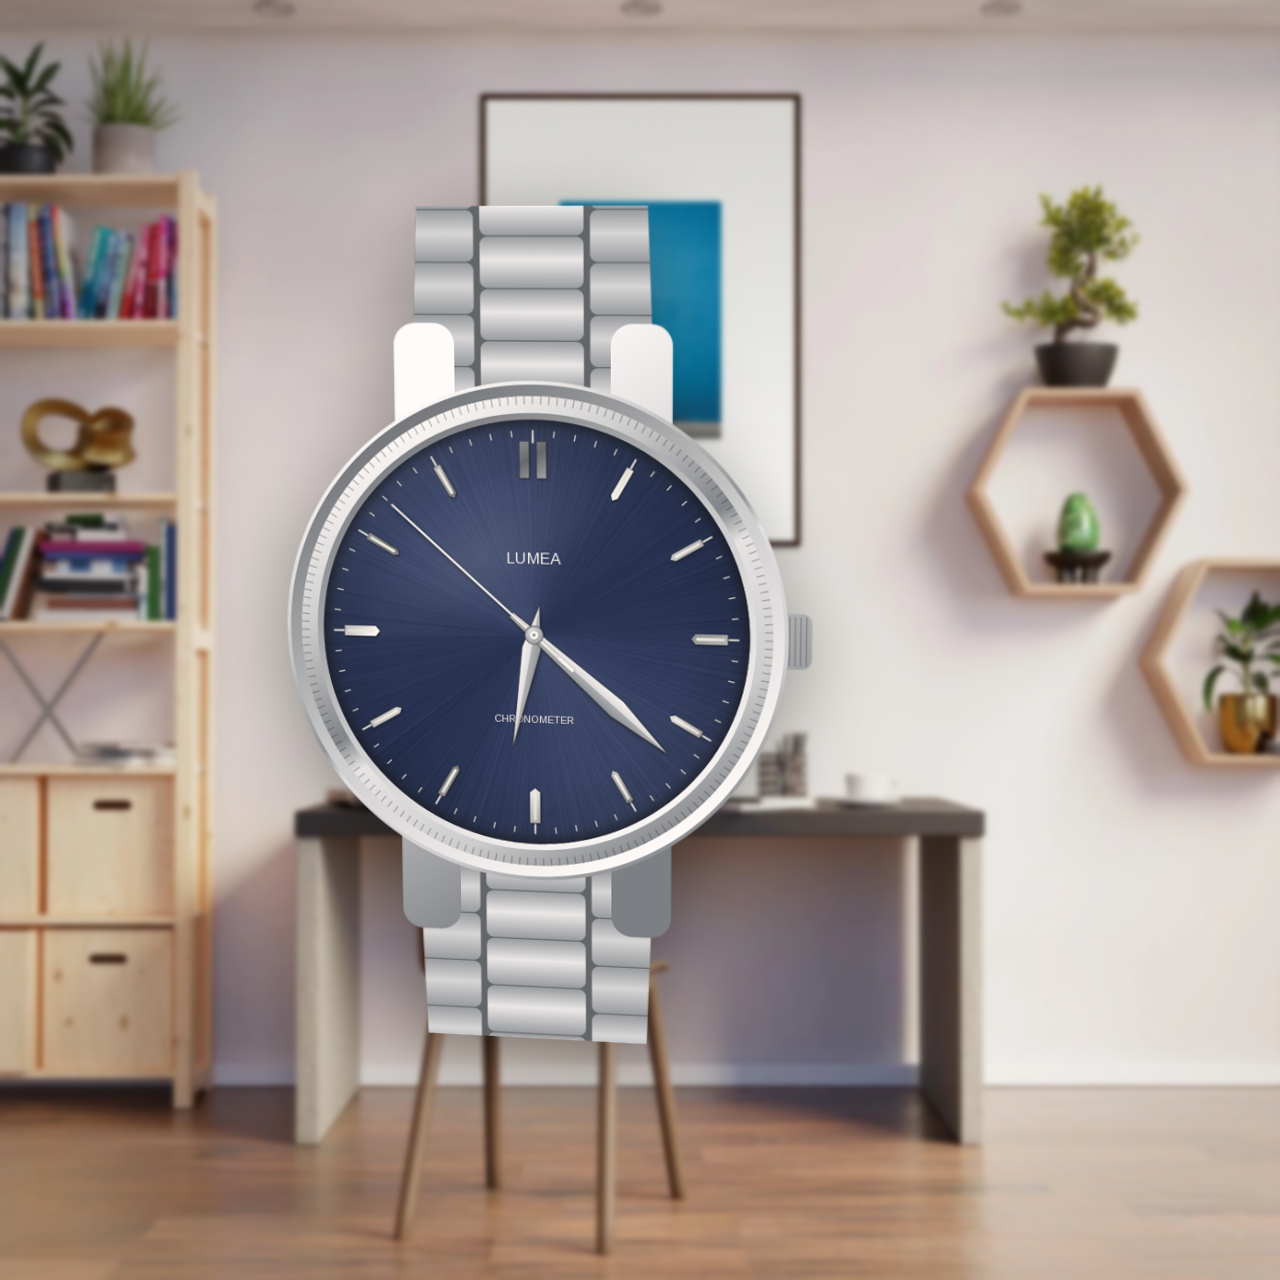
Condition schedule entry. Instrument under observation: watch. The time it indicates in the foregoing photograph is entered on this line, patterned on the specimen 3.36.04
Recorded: 6.21.52
